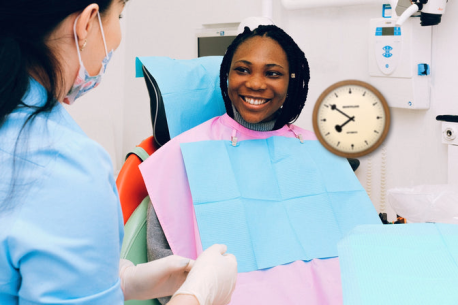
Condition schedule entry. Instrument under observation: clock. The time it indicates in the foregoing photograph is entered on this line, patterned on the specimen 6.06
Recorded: 7.51
